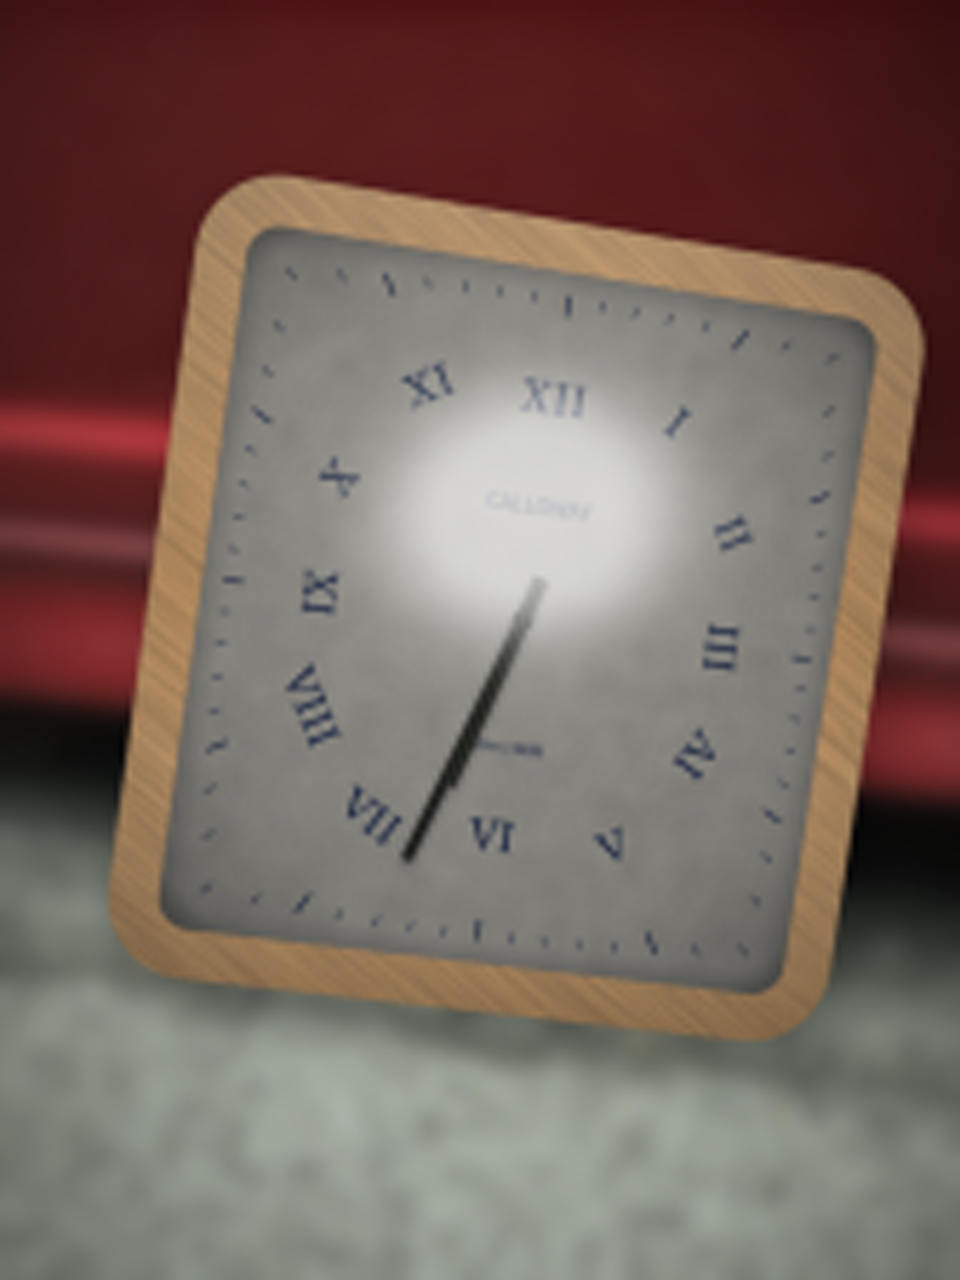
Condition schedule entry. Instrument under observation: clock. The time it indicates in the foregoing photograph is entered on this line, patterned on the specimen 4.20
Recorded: 6.33
